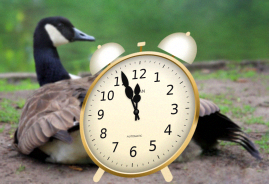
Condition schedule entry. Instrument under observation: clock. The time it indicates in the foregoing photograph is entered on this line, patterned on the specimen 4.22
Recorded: 11.56
